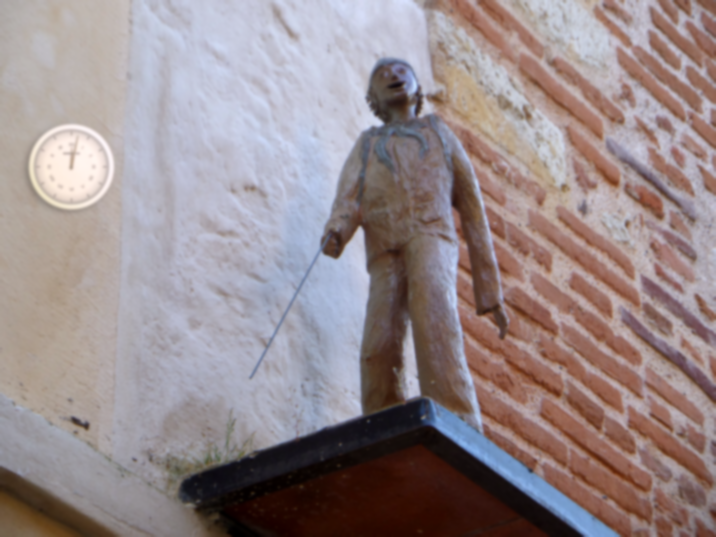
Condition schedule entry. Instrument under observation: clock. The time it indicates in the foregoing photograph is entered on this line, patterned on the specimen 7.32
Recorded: 12.02
